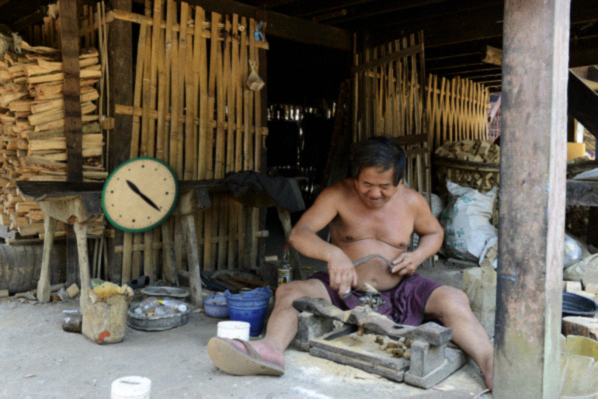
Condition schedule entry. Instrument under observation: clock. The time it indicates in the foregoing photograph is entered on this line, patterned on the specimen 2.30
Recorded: 10.21
